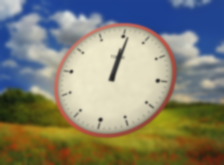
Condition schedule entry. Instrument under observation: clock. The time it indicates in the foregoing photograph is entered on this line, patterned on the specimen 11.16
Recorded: 12.01
